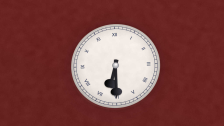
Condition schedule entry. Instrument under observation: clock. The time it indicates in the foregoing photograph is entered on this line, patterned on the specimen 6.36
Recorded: 6.30
